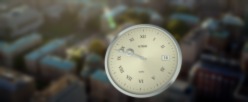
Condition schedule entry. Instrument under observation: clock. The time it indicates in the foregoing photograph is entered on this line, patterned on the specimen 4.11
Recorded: 9.48
